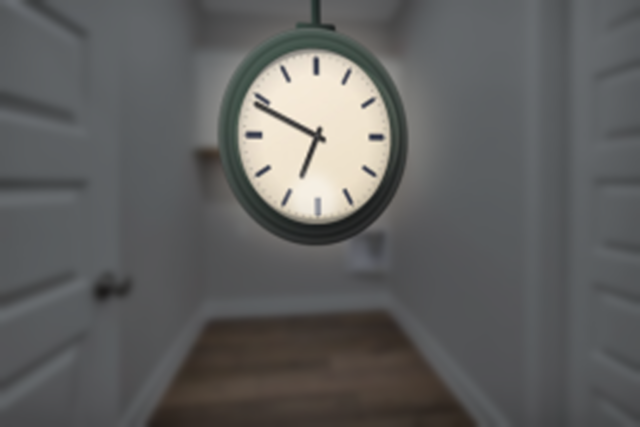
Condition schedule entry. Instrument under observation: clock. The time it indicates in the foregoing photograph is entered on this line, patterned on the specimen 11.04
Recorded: 6.49
